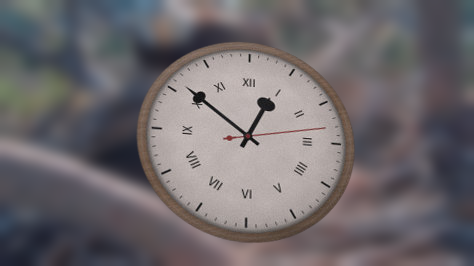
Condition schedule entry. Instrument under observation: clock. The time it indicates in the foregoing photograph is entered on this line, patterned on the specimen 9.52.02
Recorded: 12.51.13
